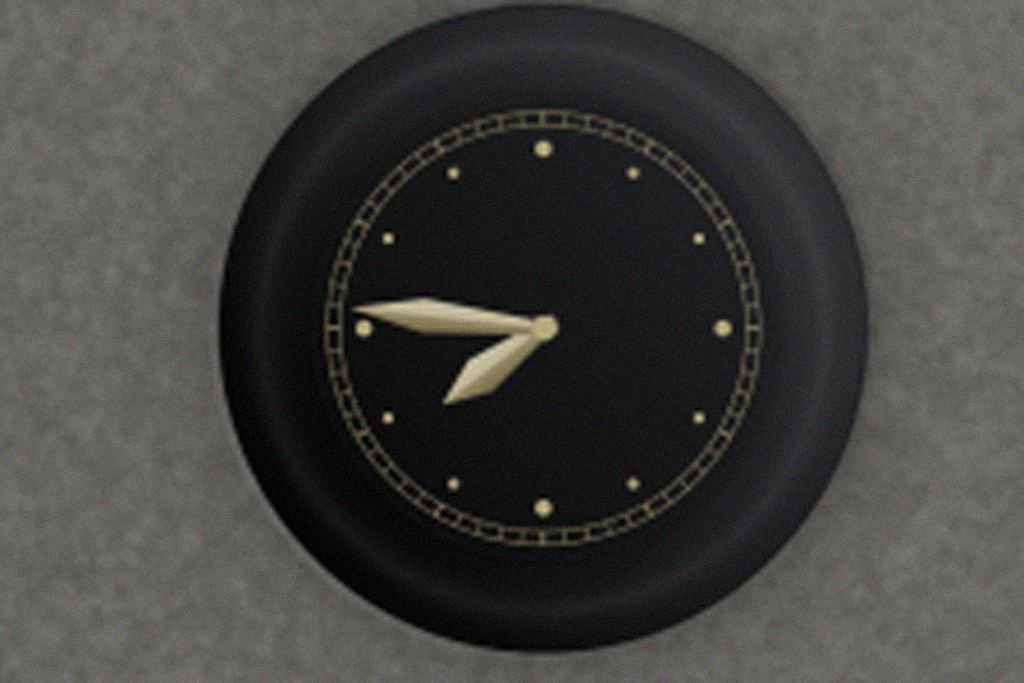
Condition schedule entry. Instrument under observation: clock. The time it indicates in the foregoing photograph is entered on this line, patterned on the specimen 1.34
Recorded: 7.46
